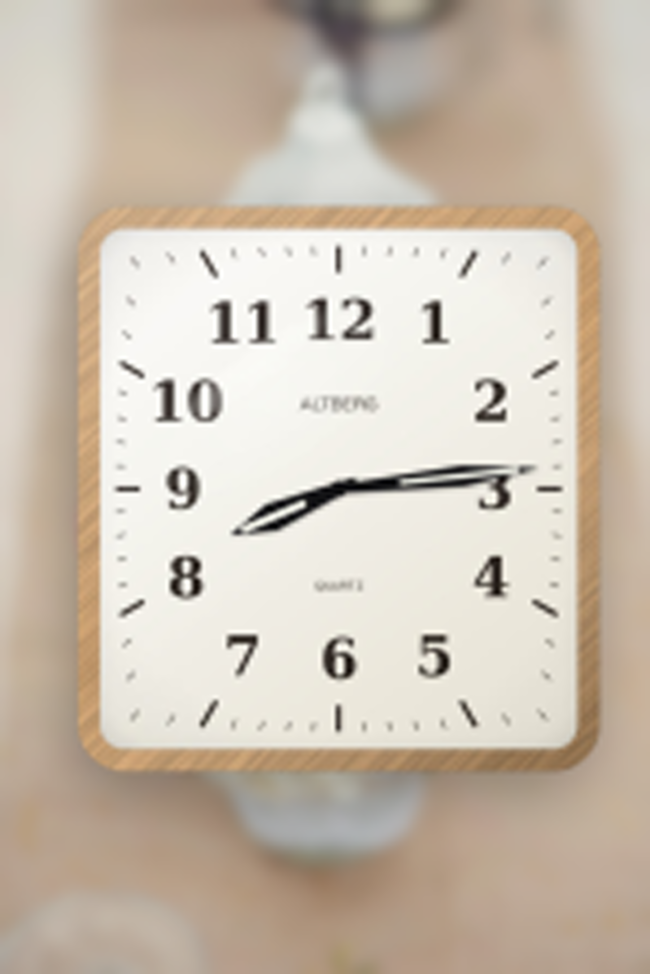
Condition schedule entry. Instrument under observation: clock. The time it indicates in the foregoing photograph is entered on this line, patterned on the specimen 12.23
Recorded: 8.14
